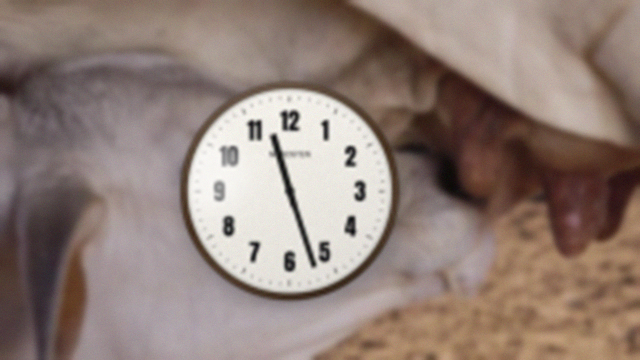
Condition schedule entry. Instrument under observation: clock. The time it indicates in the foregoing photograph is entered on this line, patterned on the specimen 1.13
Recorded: 11.27
